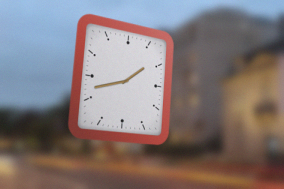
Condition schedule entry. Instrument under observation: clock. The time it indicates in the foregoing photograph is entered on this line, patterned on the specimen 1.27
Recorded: 1.42
